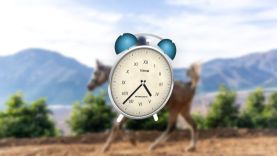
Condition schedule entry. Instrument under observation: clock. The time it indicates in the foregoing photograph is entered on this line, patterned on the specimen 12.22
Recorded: 4.37
